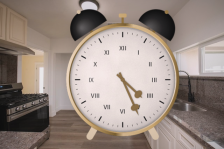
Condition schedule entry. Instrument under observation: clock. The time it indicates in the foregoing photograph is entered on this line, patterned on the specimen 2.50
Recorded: 4.26
